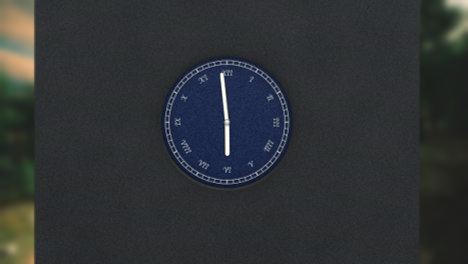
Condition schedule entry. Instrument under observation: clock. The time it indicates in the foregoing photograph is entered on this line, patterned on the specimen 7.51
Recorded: 5.59
